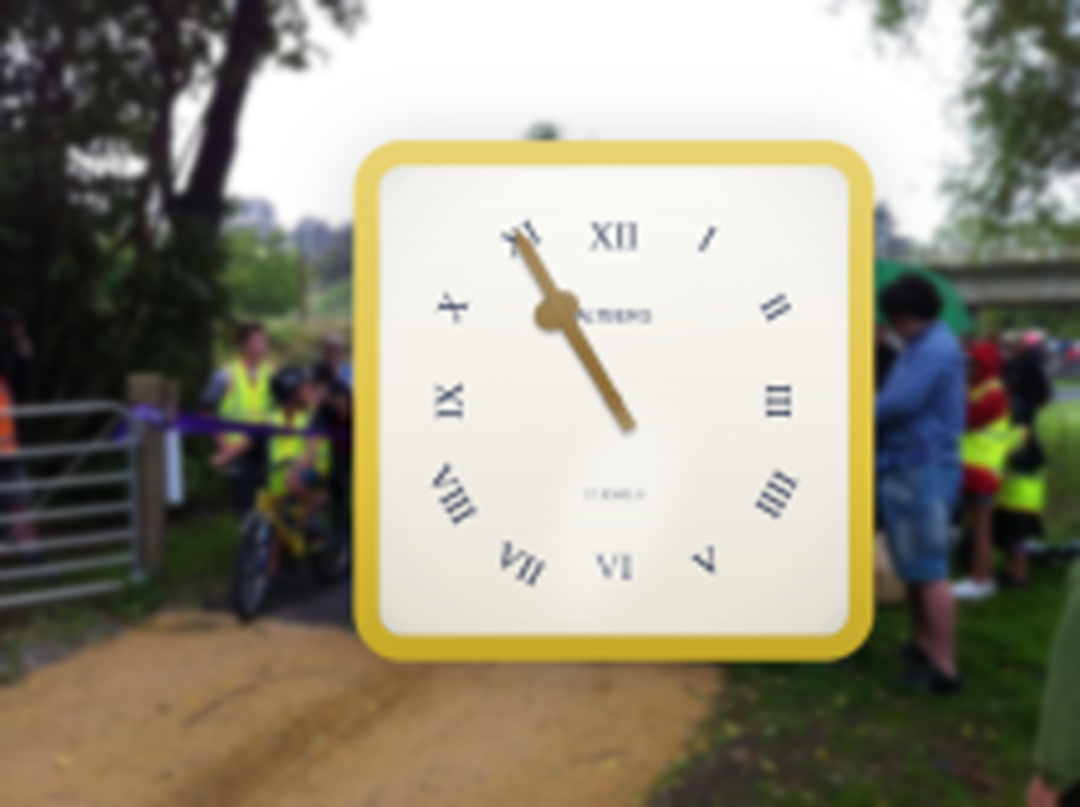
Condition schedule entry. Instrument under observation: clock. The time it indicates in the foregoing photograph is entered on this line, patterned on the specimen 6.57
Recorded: 10.55
